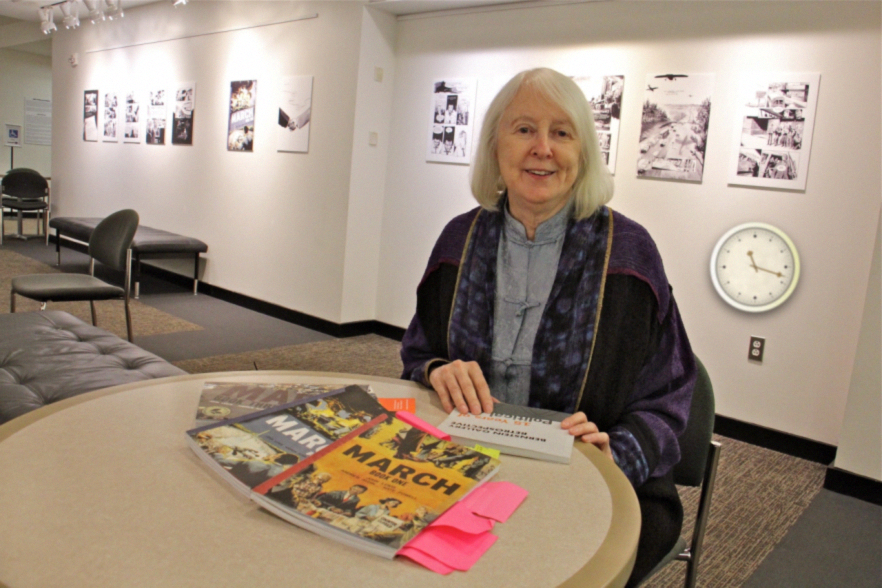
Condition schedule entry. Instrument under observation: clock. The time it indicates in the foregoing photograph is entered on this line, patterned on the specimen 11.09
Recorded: 11.18
